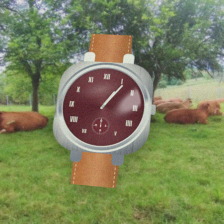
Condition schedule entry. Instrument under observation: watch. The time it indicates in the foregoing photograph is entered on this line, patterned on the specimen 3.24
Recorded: 1.06
